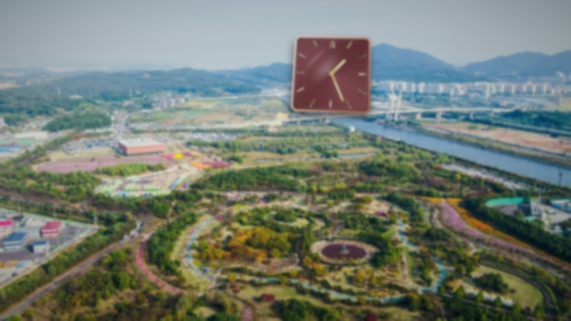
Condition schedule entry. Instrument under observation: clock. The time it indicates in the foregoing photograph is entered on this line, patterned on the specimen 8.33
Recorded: 1.26
